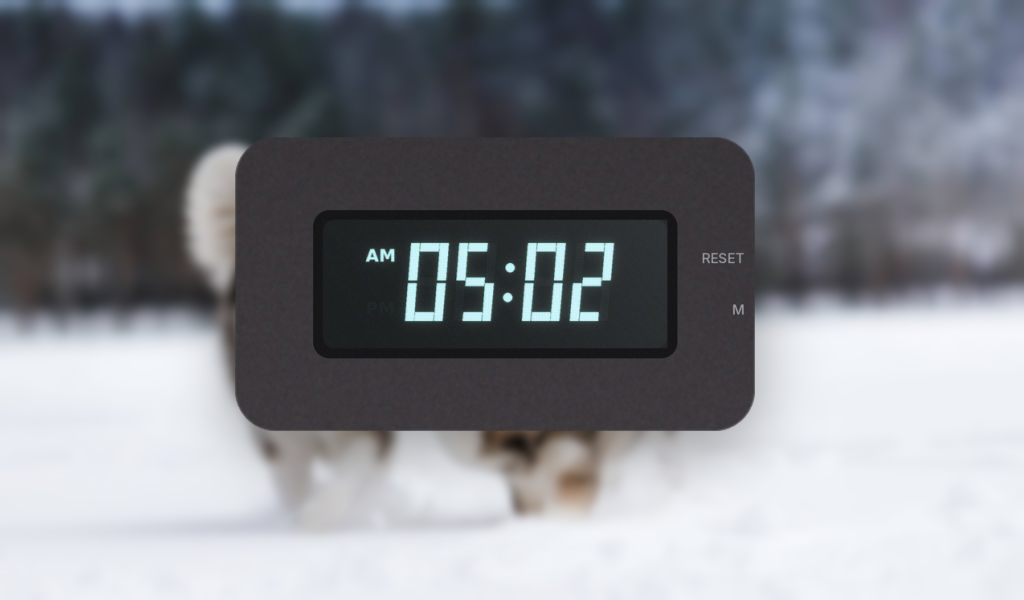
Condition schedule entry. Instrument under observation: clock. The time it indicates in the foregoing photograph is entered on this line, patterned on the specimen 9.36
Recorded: 5.02
